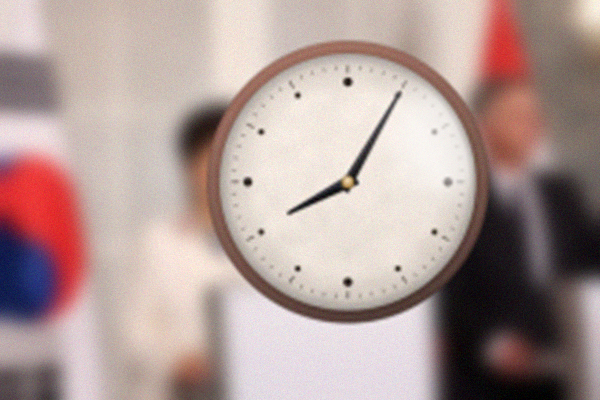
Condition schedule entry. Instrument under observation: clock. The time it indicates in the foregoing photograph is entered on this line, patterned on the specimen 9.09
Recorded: 8.05
